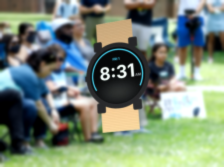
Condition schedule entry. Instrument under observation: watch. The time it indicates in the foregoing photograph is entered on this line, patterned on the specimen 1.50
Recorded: 8.31
